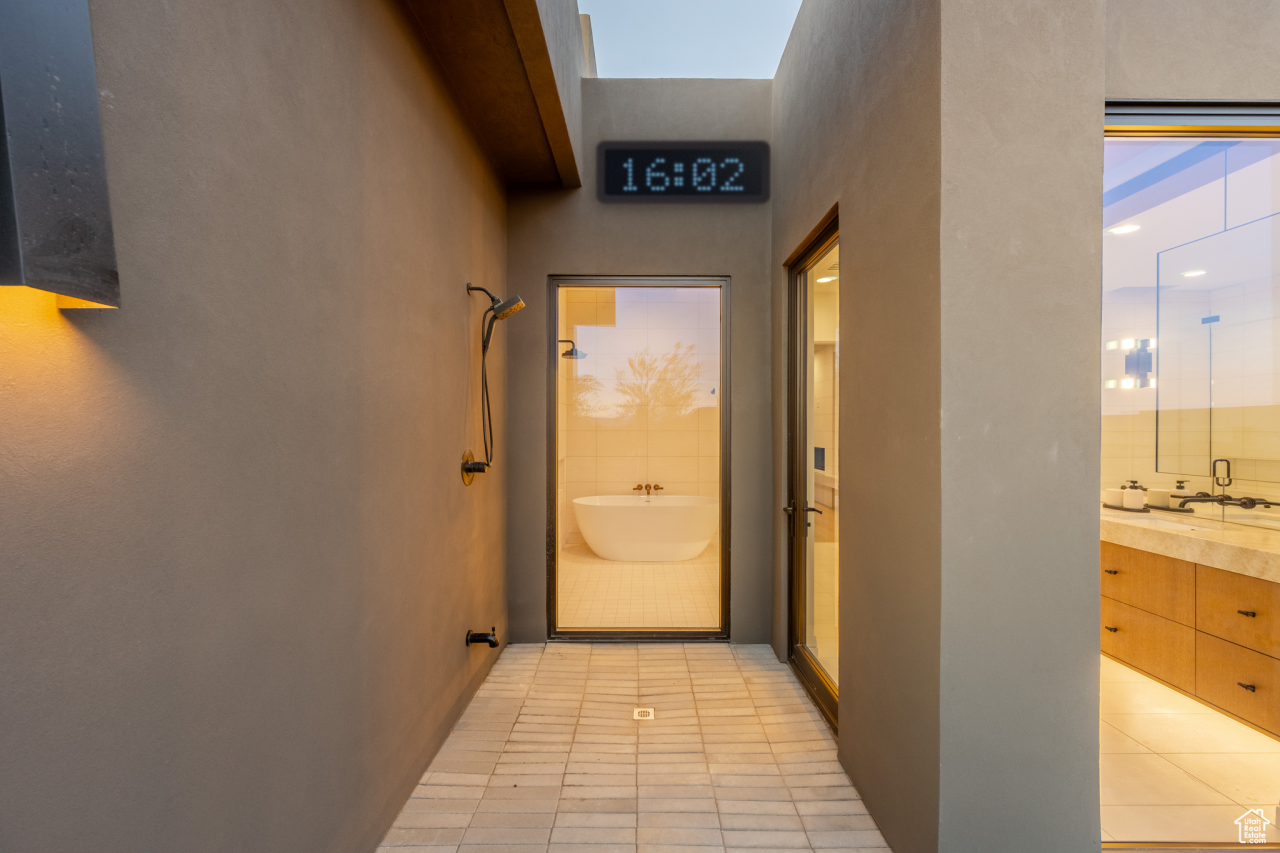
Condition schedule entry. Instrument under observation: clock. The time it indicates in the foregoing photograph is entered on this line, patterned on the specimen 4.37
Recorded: 16.02
